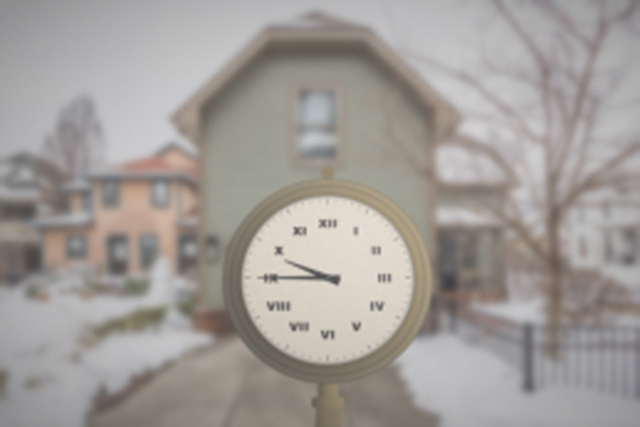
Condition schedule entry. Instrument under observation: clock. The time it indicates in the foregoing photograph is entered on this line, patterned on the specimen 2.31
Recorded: 9.45
